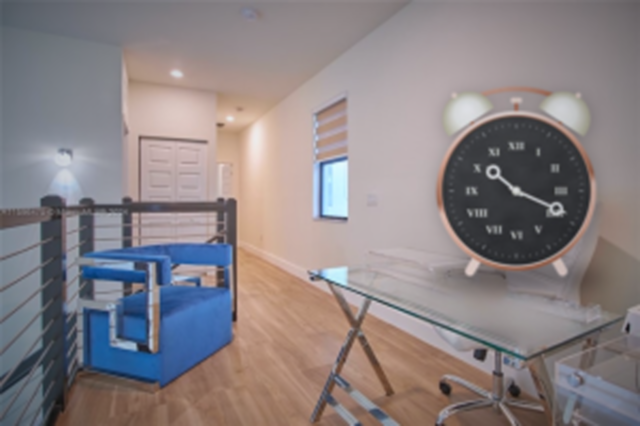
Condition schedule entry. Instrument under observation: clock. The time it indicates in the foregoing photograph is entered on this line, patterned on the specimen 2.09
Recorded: 10.19
